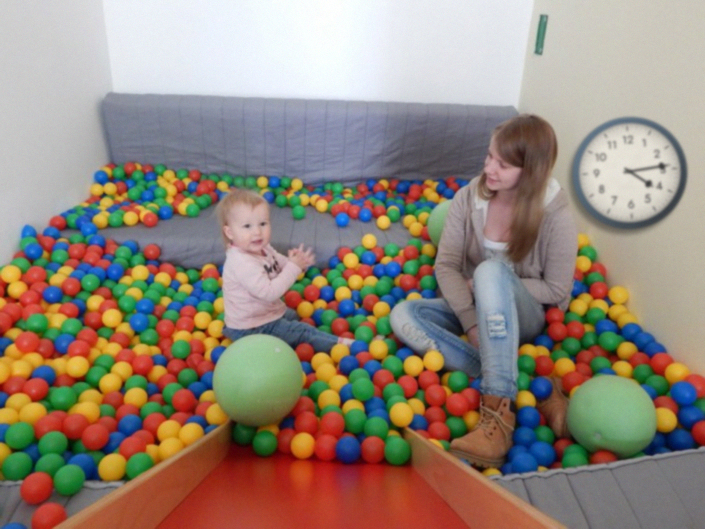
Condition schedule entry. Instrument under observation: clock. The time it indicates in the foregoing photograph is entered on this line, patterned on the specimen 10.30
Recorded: 4.14
